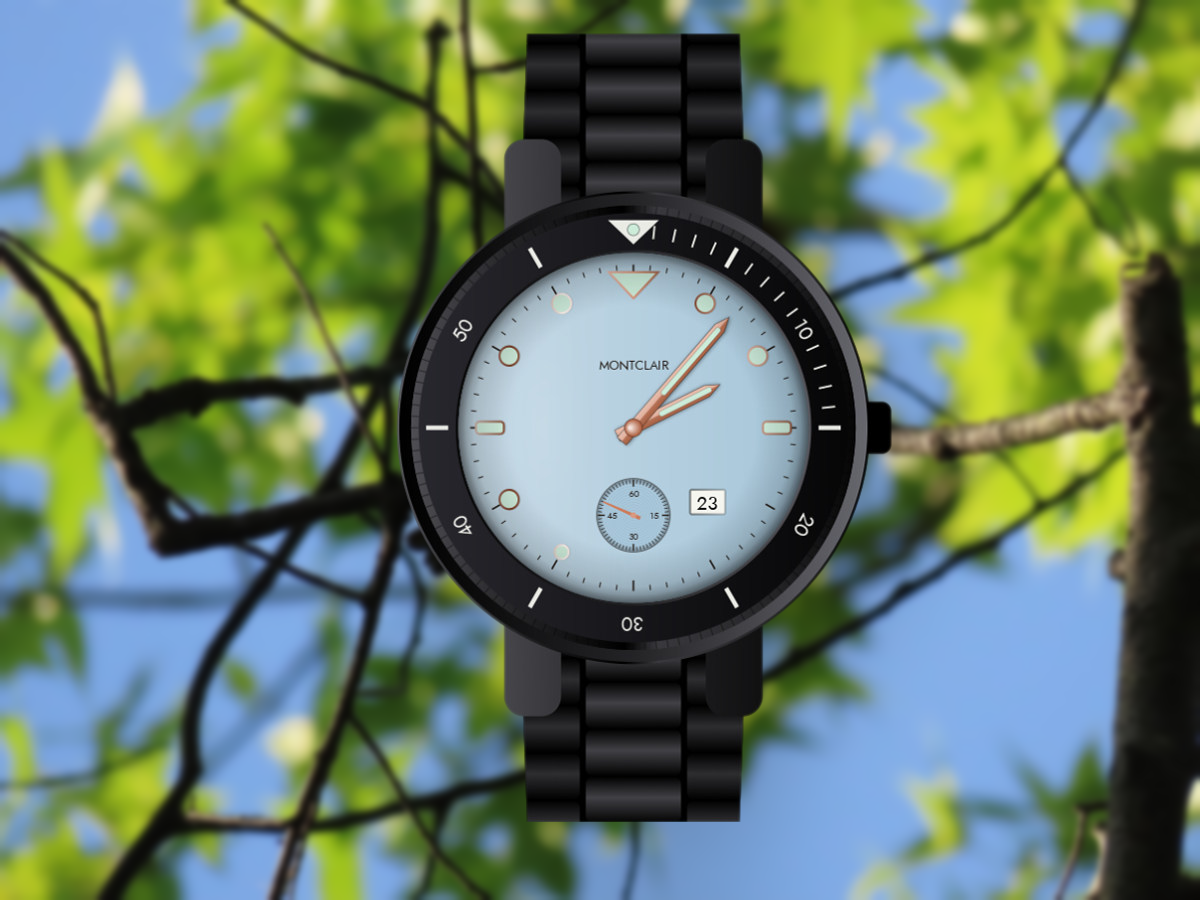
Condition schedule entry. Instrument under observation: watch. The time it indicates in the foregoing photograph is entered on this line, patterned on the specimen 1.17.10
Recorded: 2.06.49
